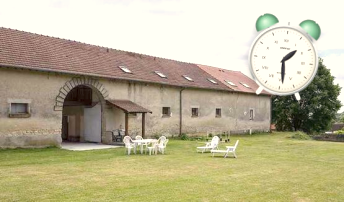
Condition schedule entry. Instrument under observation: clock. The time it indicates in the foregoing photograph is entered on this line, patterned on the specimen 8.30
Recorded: 1.29
